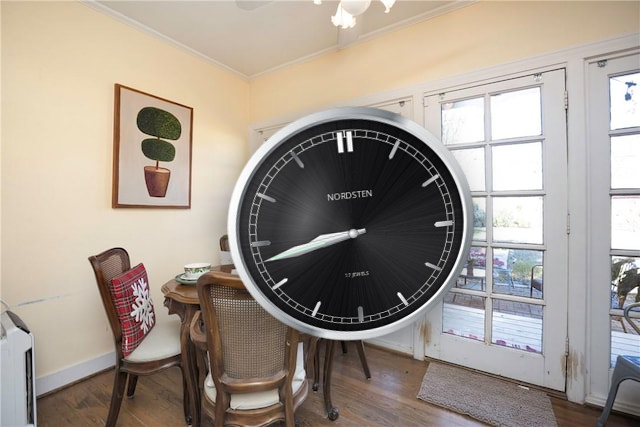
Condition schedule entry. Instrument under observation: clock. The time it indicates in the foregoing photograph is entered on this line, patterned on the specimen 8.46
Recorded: 8.43
